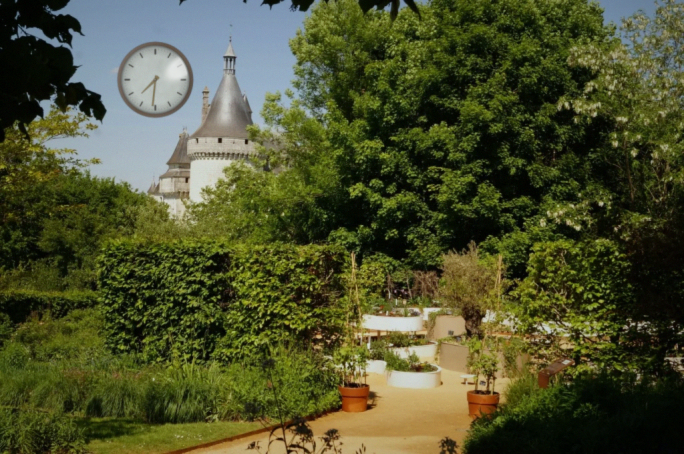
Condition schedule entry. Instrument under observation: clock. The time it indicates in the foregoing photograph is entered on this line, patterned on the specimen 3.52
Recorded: 7.31
